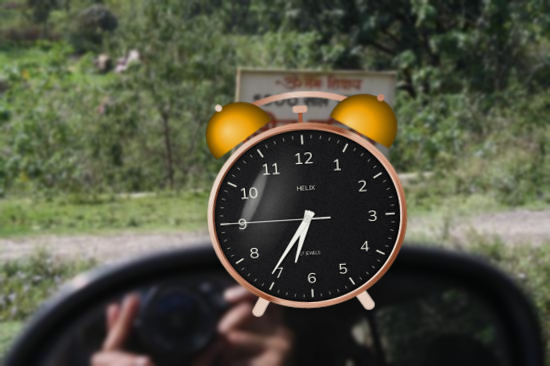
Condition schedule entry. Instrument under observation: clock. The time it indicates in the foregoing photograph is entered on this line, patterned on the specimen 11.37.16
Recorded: 6.35.45
